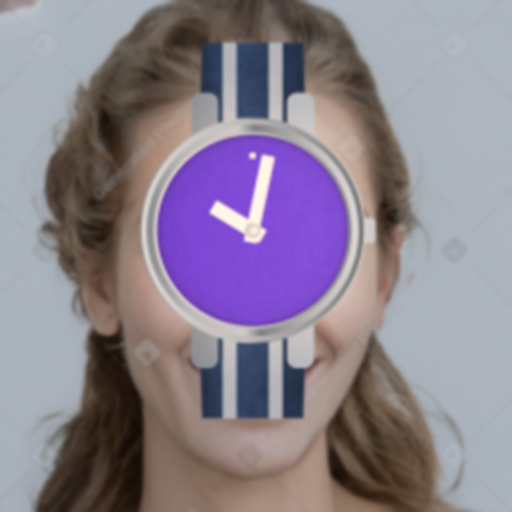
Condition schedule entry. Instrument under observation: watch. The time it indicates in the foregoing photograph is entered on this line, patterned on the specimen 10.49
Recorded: 10.02
